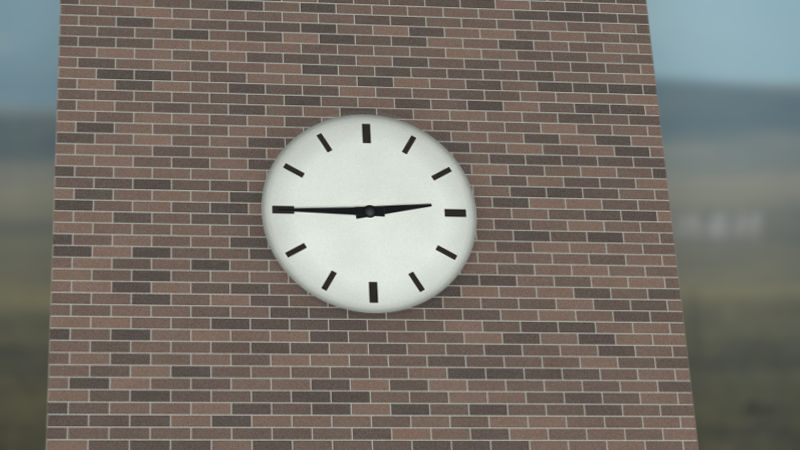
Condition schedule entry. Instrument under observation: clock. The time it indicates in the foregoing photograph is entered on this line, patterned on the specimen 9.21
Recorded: 2.45
